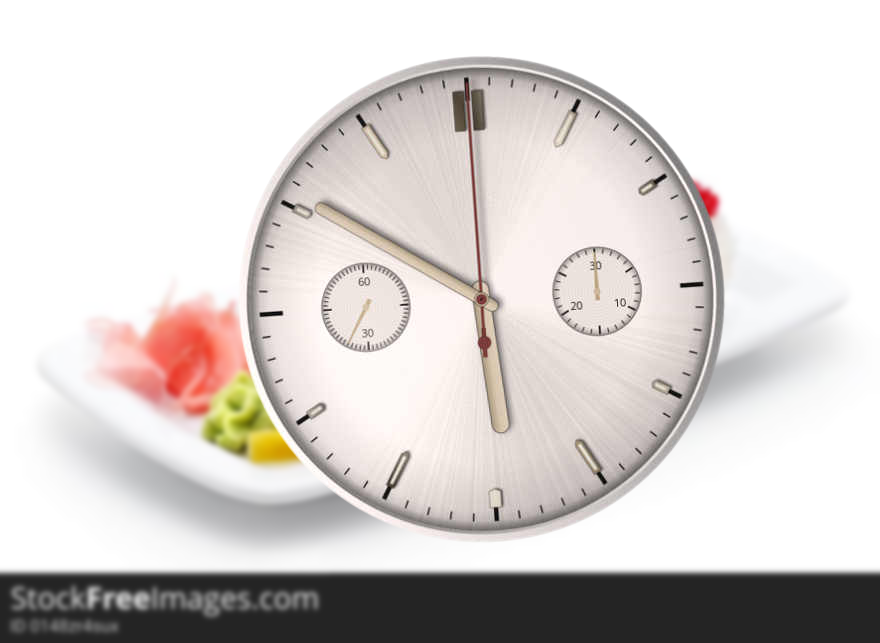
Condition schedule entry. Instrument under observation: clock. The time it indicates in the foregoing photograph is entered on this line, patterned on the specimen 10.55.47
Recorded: 5.50.35
